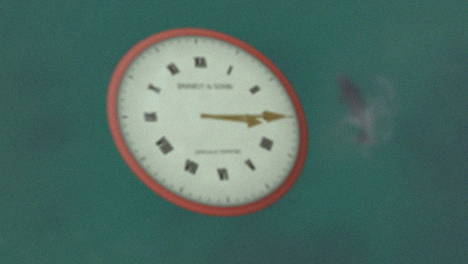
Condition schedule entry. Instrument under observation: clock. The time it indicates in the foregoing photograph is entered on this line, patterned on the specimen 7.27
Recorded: 3.15
